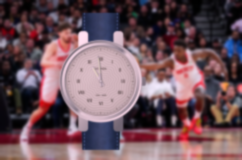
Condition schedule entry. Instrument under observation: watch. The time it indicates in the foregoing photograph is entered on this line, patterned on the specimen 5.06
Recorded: 10.59
